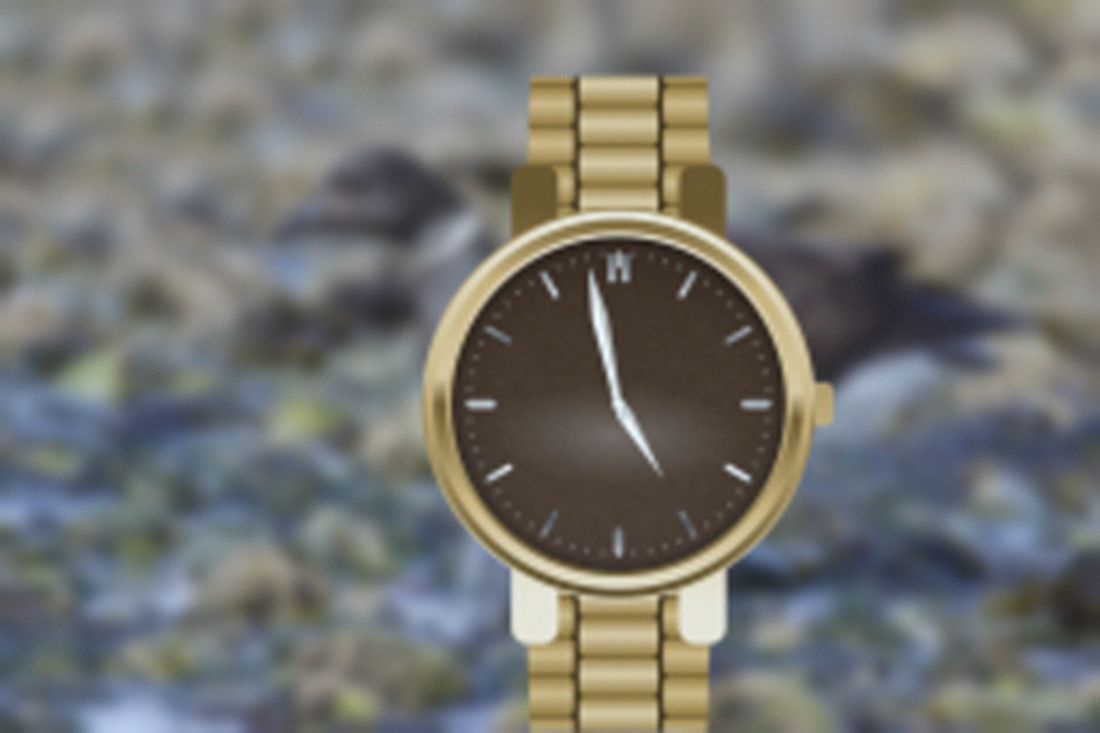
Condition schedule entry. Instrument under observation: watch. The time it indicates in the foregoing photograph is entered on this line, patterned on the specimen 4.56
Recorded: 4.58
